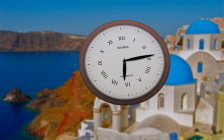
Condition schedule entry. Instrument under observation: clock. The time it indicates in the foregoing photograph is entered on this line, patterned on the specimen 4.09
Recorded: 6.14
